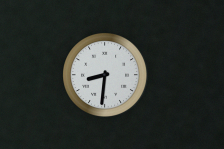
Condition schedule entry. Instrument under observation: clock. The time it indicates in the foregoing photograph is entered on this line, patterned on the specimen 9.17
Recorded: 8.31
